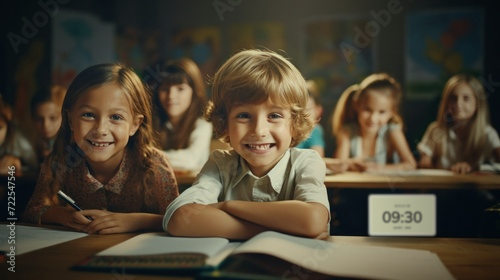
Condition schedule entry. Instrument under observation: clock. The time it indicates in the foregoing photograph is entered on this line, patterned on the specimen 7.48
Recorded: 9.30
